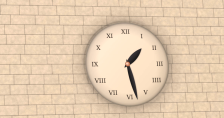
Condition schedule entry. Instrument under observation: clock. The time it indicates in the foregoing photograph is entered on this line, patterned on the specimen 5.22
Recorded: 1.28
